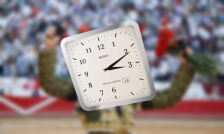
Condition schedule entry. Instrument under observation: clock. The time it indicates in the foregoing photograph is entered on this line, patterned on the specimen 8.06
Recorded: 3.11
